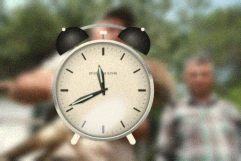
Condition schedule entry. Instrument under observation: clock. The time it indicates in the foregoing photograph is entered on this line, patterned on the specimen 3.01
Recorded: 11.41
